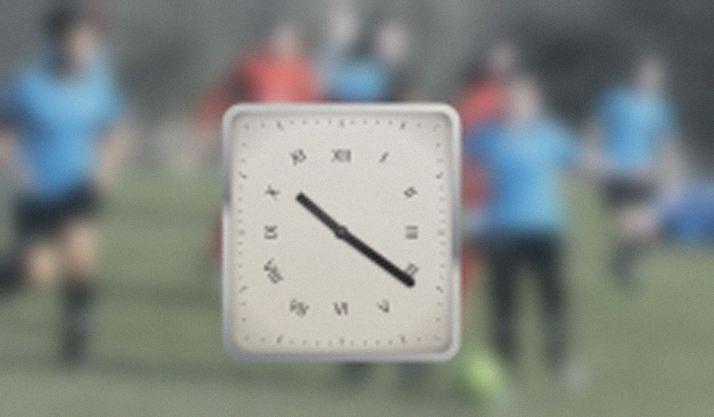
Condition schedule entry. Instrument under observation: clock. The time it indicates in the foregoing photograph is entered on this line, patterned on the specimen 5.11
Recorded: 10.21
